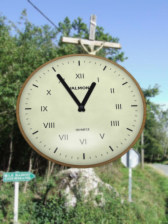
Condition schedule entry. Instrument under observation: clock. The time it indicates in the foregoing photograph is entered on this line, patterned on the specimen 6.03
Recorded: 12.55
